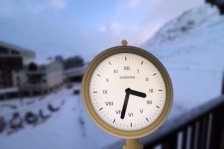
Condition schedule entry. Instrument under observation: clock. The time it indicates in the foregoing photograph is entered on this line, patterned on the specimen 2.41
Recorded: 3.33
